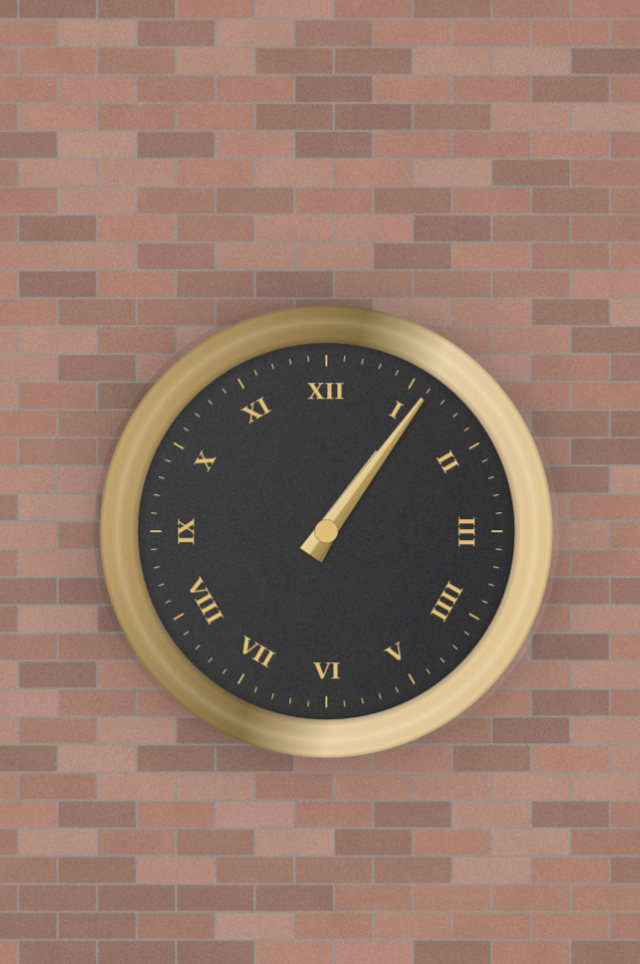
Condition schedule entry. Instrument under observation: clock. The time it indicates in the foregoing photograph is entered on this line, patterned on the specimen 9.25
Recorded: 1.06
